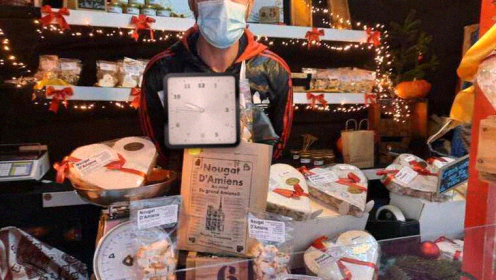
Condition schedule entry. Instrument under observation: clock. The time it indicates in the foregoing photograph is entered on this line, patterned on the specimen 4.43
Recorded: 9.46
